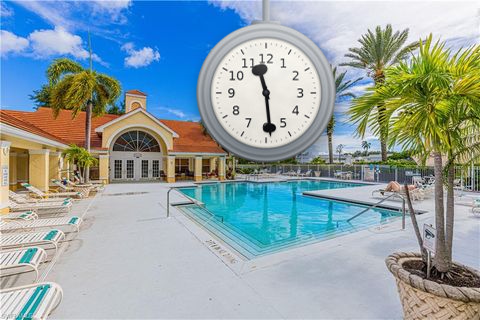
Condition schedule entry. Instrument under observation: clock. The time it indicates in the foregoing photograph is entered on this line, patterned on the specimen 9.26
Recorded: 11.29
